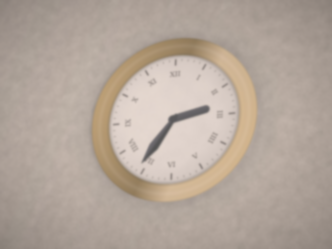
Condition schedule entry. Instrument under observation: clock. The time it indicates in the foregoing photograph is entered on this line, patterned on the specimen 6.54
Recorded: 2.36
